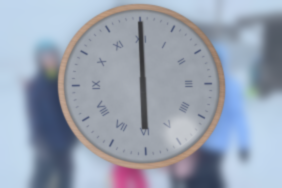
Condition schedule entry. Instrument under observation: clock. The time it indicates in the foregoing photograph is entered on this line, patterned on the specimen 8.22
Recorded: 6.00
